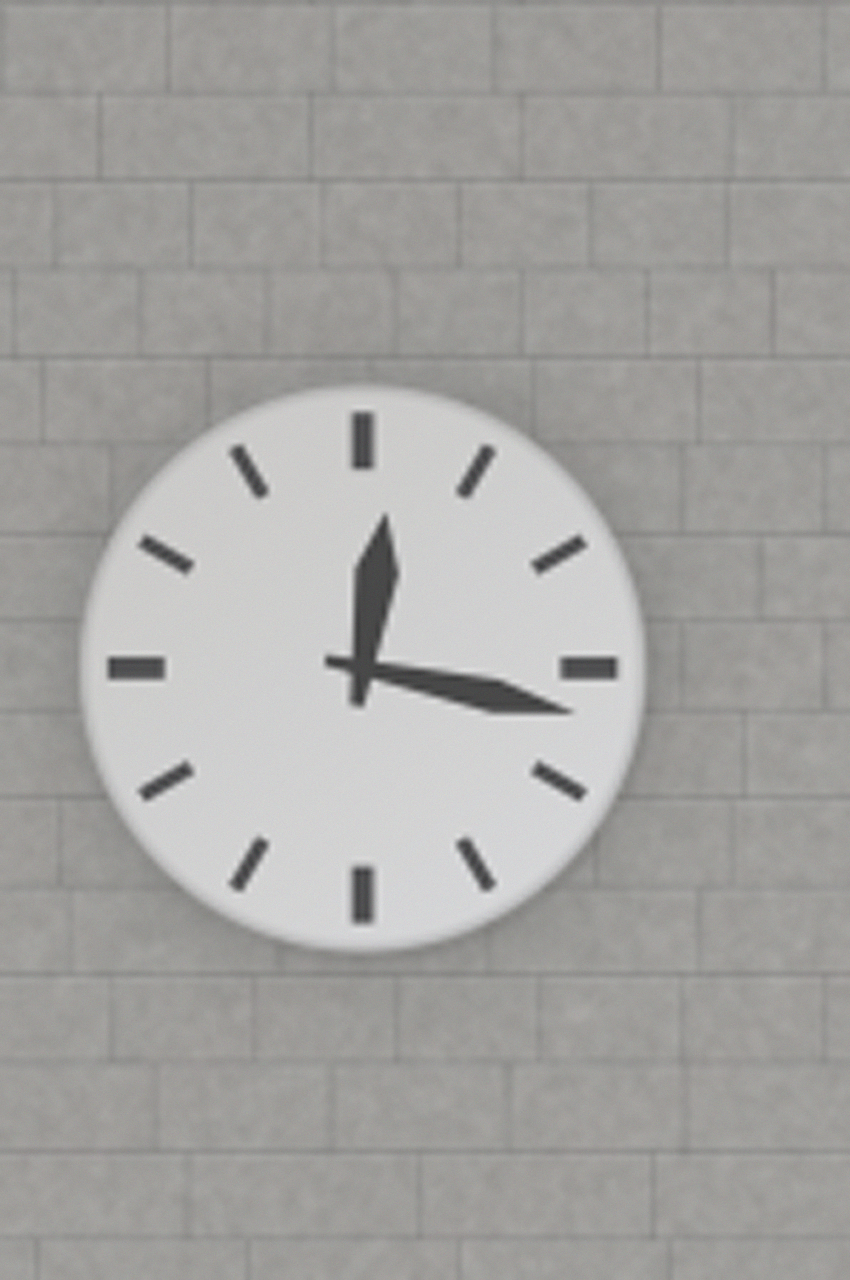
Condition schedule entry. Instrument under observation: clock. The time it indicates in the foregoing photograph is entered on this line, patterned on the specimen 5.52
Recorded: 12.17
